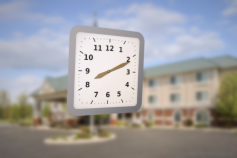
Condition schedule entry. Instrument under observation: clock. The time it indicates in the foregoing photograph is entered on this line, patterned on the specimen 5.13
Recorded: 8.11
